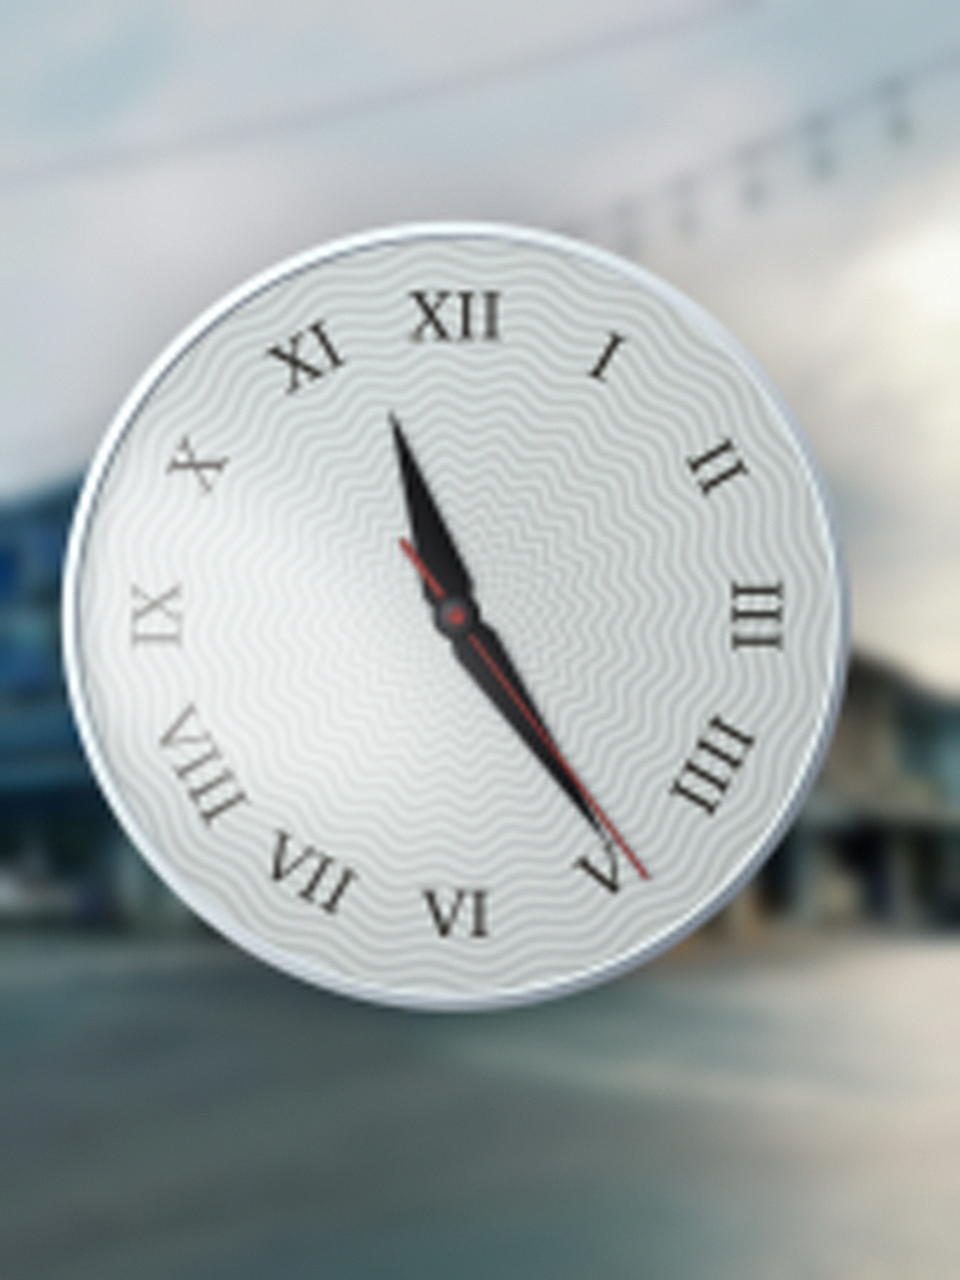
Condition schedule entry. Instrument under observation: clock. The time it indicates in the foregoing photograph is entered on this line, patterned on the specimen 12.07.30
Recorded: 11.24.24
